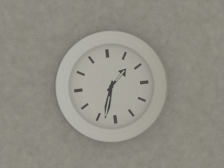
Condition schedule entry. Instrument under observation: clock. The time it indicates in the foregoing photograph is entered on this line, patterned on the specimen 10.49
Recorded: 1.33
